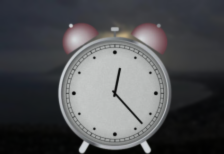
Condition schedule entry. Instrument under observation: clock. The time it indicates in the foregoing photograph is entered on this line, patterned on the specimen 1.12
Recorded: 12.23
